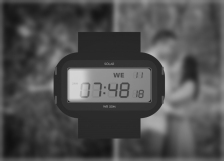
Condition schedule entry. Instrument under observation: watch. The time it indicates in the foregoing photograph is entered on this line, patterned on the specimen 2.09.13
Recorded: 7.48.18
